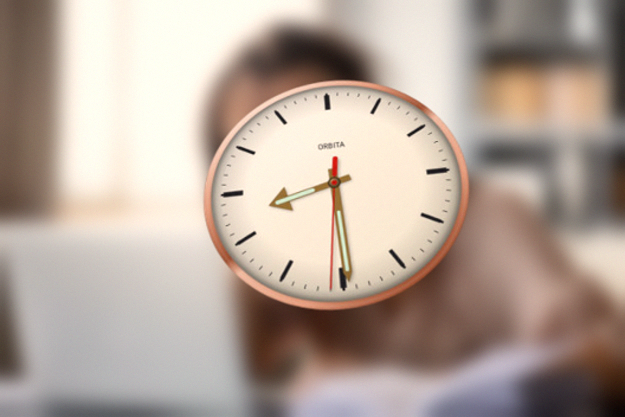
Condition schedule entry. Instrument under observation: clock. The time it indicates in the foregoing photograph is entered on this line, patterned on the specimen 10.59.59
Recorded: 8.29.31
